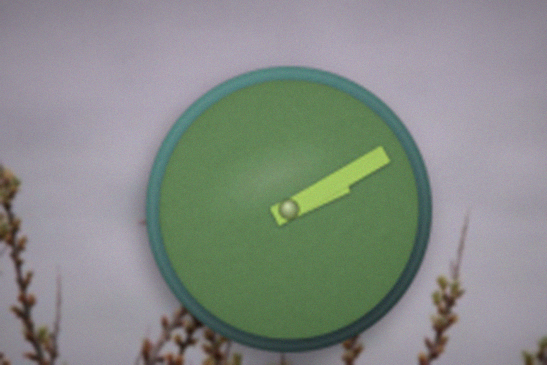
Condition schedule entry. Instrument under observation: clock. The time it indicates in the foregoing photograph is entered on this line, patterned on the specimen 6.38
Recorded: 2.10
